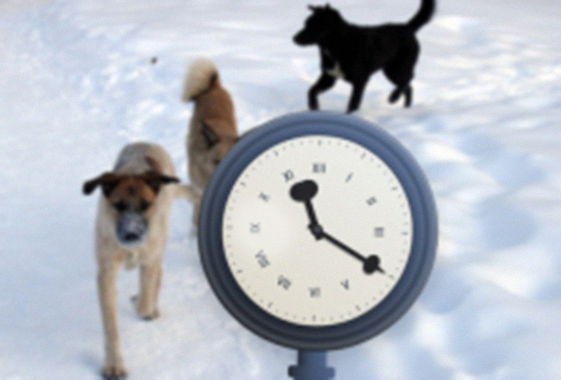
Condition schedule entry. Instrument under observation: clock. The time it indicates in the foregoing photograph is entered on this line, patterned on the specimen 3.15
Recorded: 11.20
